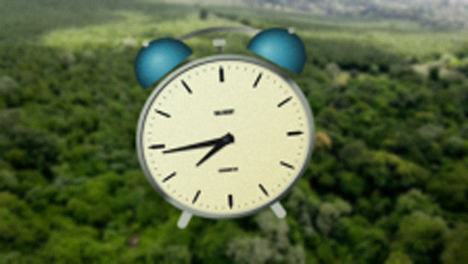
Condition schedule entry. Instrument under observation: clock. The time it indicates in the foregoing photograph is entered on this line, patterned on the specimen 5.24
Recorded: 7.44
